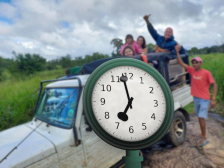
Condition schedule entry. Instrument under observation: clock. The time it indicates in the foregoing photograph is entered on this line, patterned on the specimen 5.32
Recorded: 6.58
